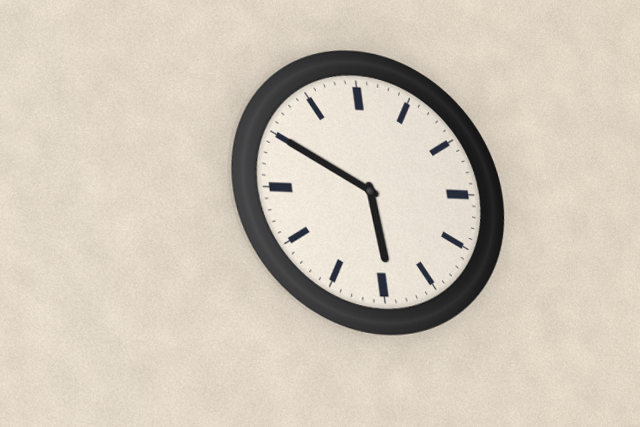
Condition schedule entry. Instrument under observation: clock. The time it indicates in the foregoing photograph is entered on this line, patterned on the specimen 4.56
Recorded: 5.50
